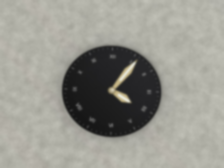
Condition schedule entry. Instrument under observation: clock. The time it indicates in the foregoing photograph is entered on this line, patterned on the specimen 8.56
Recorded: 4.06
